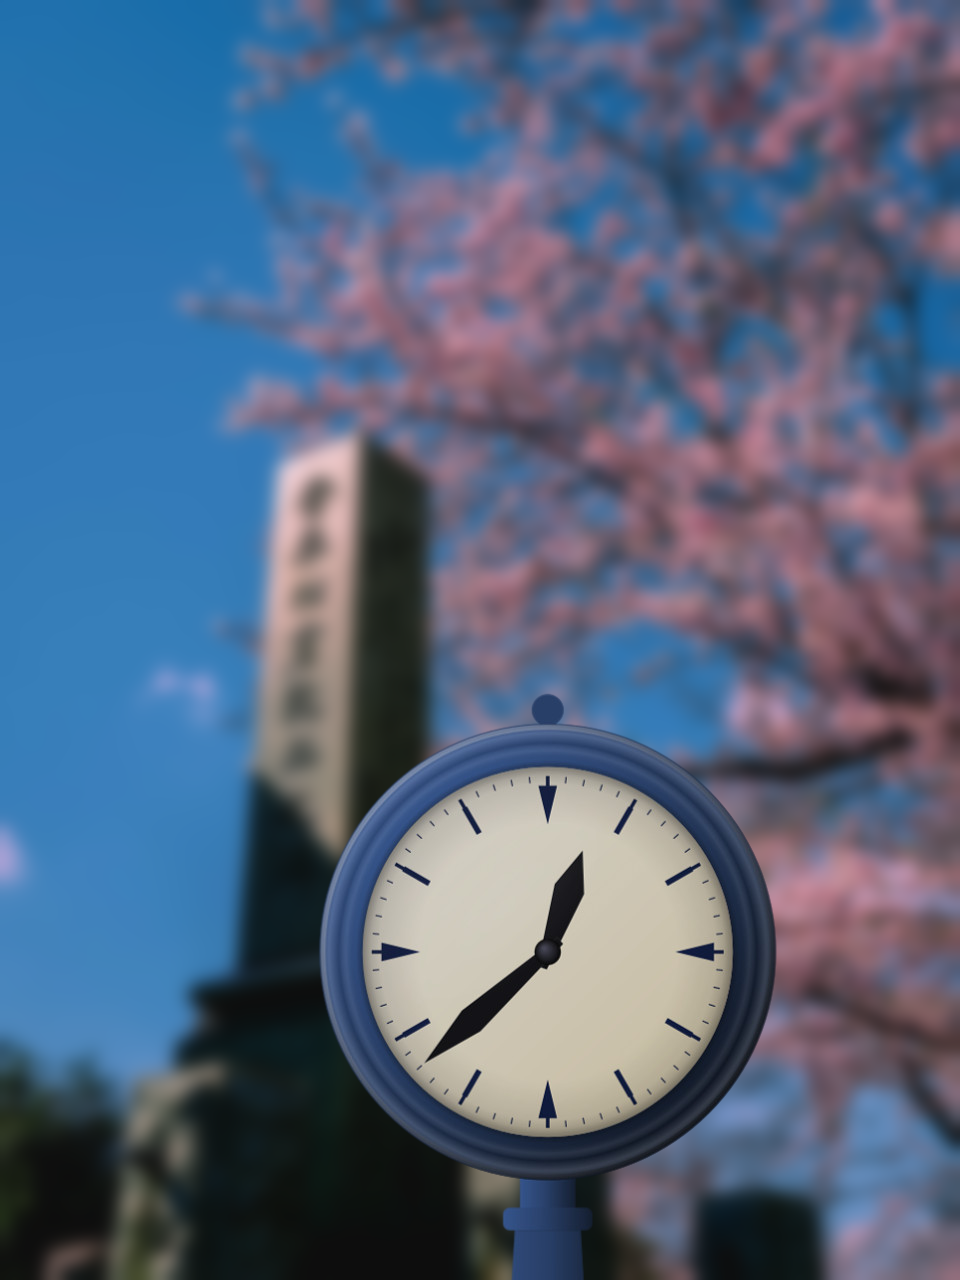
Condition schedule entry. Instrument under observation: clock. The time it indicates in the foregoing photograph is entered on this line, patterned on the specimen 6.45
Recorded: 12.38
